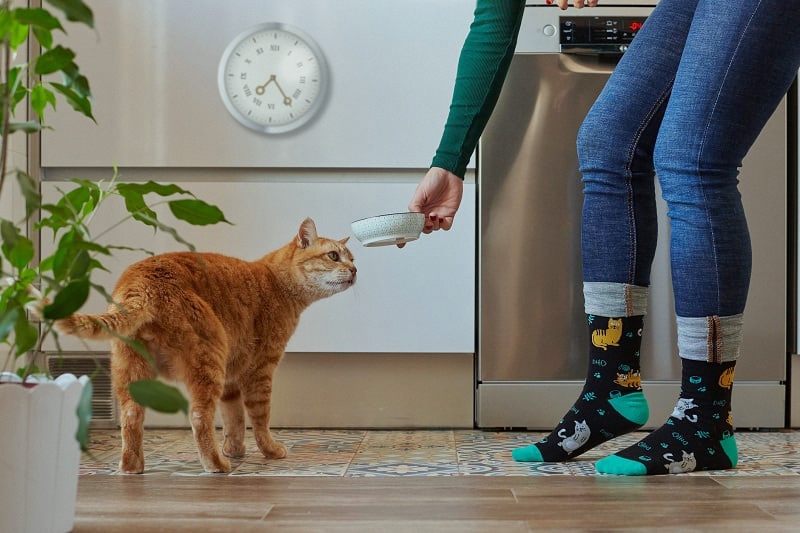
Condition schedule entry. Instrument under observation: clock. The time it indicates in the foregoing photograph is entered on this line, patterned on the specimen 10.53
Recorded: 7.24
